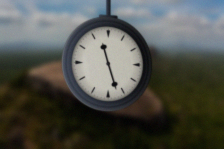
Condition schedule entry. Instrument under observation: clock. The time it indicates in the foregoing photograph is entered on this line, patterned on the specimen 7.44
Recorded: 11.27
